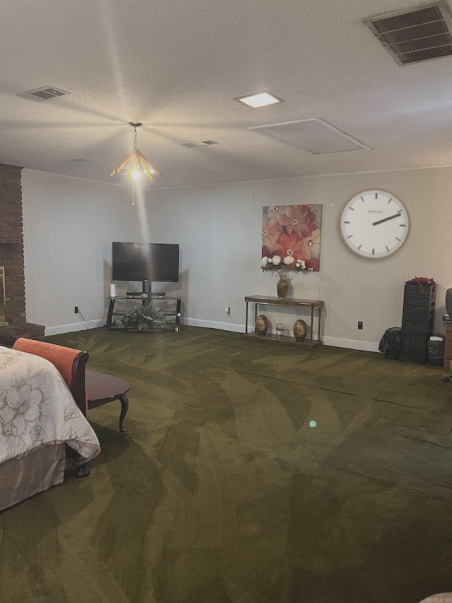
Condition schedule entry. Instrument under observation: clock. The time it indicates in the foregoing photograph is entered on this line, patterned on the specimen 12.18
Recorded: 2.11
